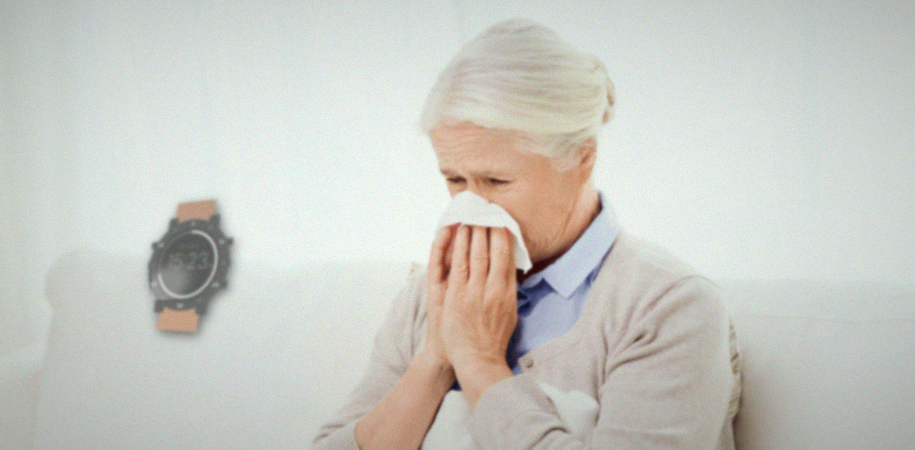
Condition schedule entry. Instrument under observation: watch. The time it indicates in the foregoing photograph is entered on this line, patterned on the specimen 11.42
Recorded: 15.23
